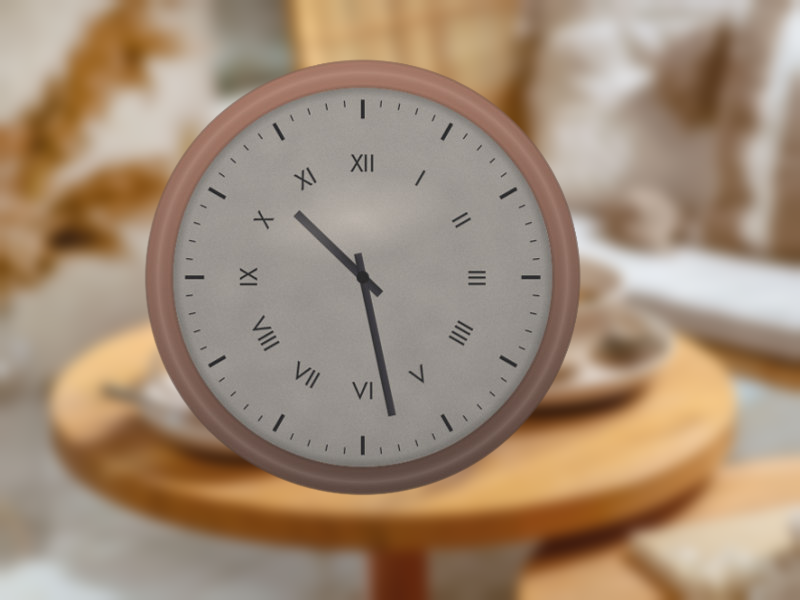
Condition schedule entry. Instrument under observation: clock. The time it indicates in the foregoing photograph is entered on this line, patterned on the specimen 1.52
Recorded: 10.28
